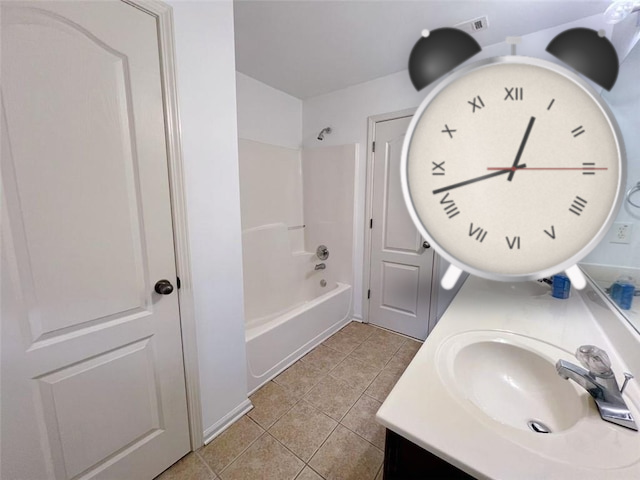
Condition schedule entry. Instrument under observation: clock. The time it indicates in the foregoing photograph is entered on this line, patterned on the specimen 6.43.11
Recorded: 12.42.15
